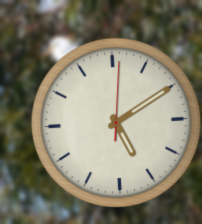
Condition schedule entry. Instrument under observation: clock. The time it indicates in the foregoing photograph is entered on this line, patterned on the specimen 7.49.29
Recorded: 5.10.01
